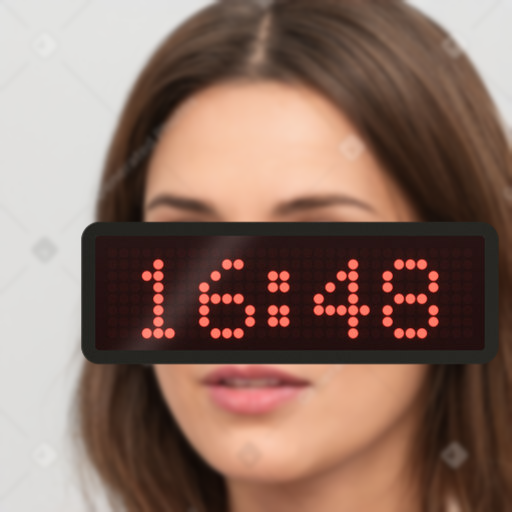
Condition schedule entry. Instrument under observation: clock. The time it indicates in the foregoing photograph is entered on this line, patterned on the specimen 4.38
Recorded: 16.48
